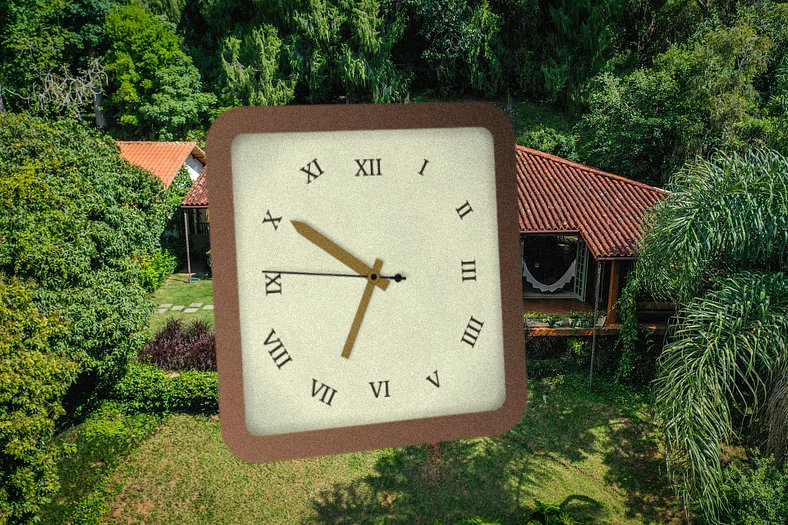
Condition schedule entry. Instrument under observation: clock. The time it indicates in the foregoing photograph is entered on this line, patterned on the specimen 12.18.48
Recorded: 6.50.46
